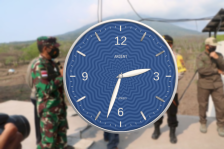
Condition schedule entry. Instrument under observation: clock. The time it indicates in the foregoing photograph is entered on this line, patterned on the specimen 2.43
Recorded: 2.33
